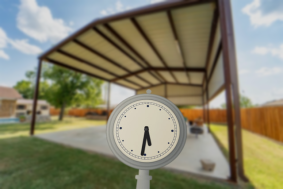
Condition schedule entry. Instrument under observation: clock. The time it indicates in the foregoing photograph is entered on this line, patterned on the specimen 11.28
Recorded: 5.31
